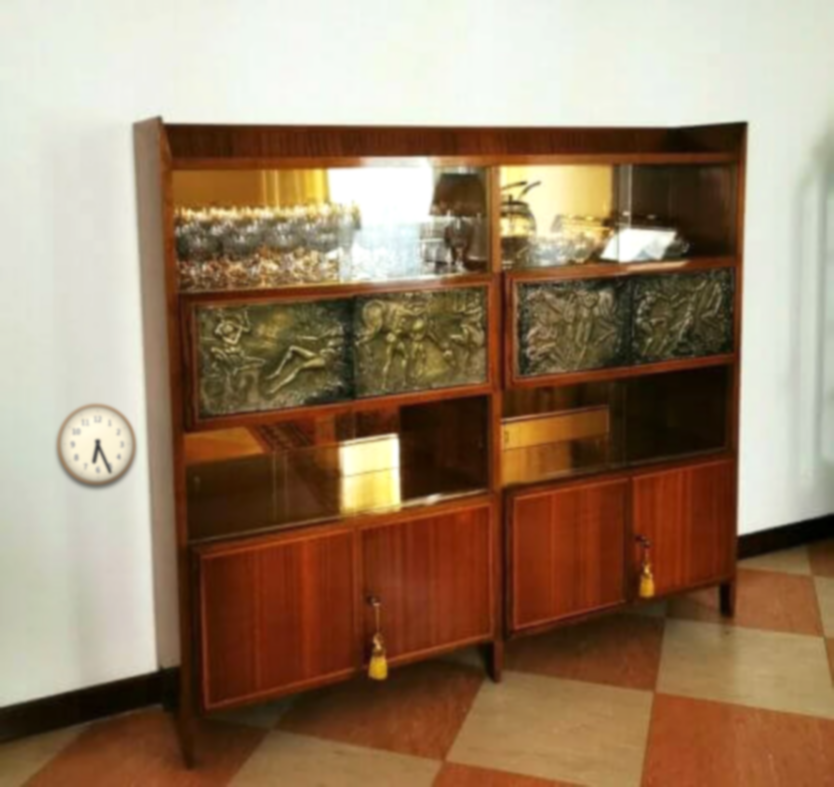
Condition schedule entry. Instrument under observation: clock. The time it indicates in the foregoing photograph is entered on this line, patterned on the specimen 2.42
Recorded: 6.26
